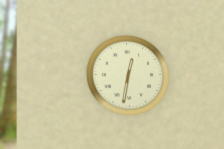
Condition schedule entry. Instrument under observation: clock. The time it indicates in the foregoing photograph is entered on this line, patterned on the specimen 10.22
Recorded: 12.32
